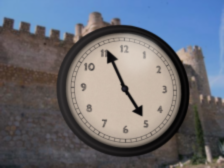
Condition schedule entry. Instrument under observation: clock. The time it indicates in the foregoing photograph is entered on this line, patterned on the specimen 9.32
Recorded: 4.56
